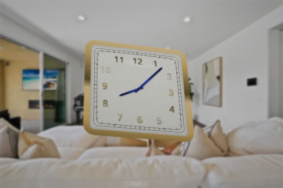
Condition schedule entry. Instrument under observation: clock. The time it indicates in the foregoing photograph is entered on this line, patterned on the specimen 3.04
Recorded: 8.07
